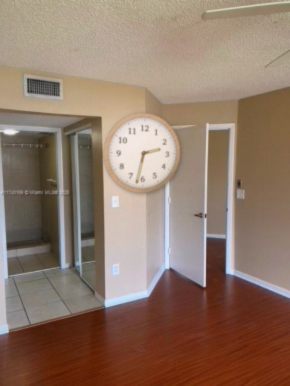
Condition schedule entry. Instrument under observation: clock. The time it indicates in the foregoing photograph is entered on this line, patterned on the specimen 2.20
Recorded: 2.32
